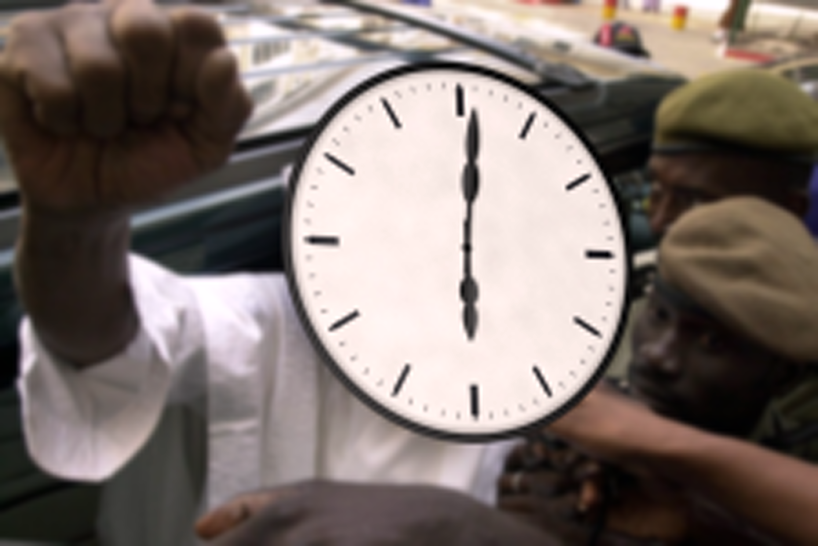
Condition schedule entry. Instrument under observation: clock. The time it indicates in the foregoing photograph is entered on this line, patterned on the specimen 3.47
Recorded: 6.01
